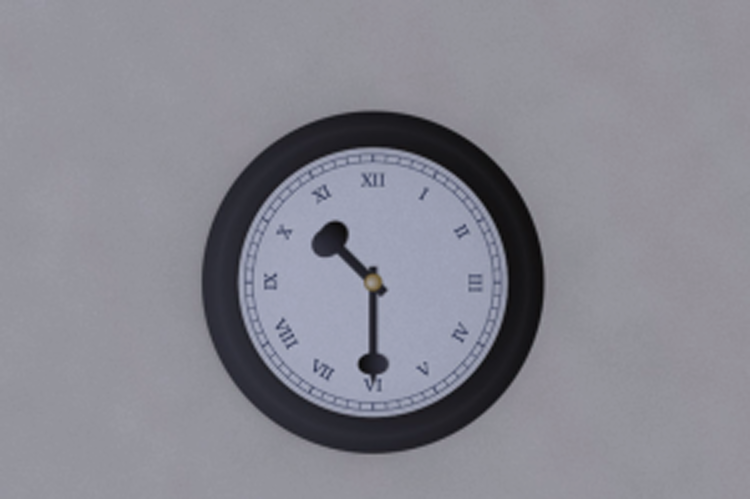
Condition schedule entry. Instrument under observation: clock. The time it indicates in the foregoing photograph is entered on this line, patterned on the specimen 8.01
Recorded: 10.30
